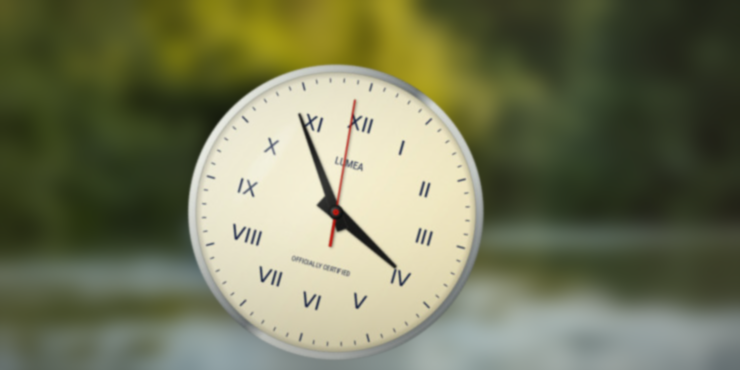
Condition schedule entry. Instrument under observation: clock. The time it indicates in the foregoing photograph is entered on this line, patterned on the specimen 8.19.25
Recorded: 3.53.59
